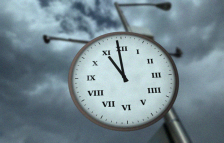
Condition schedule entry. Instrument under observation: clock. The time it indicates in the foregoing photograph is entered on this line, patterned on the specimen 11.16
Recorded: 10.59
